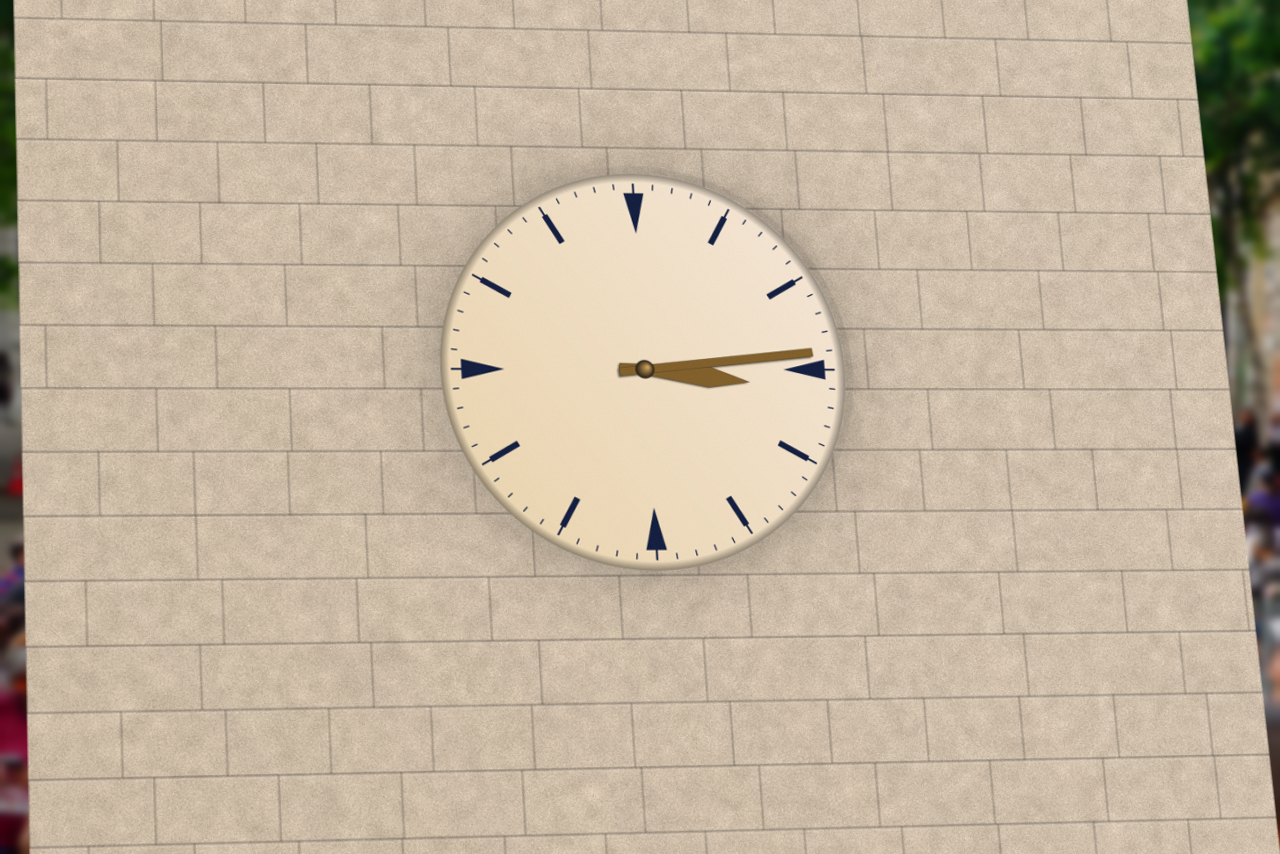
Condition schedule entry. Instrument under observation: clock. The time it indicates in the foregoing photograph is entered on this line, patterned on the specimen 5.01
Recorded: 3.14
